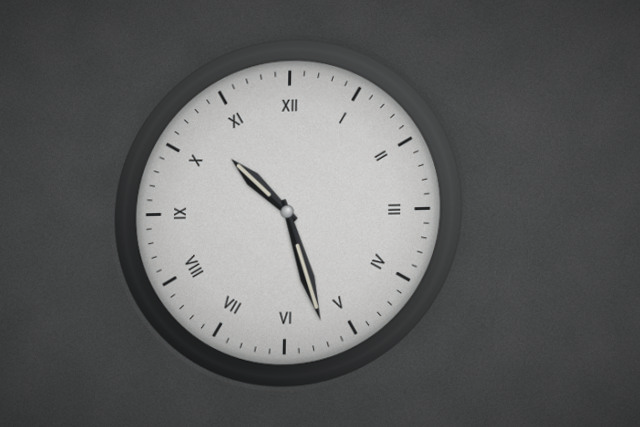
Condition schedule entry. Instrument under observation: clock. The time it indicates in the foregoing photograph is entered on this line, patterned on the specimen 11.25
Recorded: 10.27
